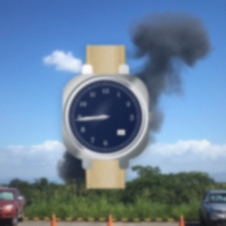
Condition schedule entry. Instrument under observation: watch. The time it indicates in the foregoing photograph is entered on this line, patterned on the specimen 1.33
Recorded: 8.44
